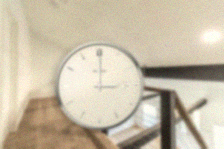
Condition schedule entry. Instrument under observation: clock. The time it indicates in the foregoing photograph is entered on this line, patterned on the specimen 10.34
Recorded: 3.00
